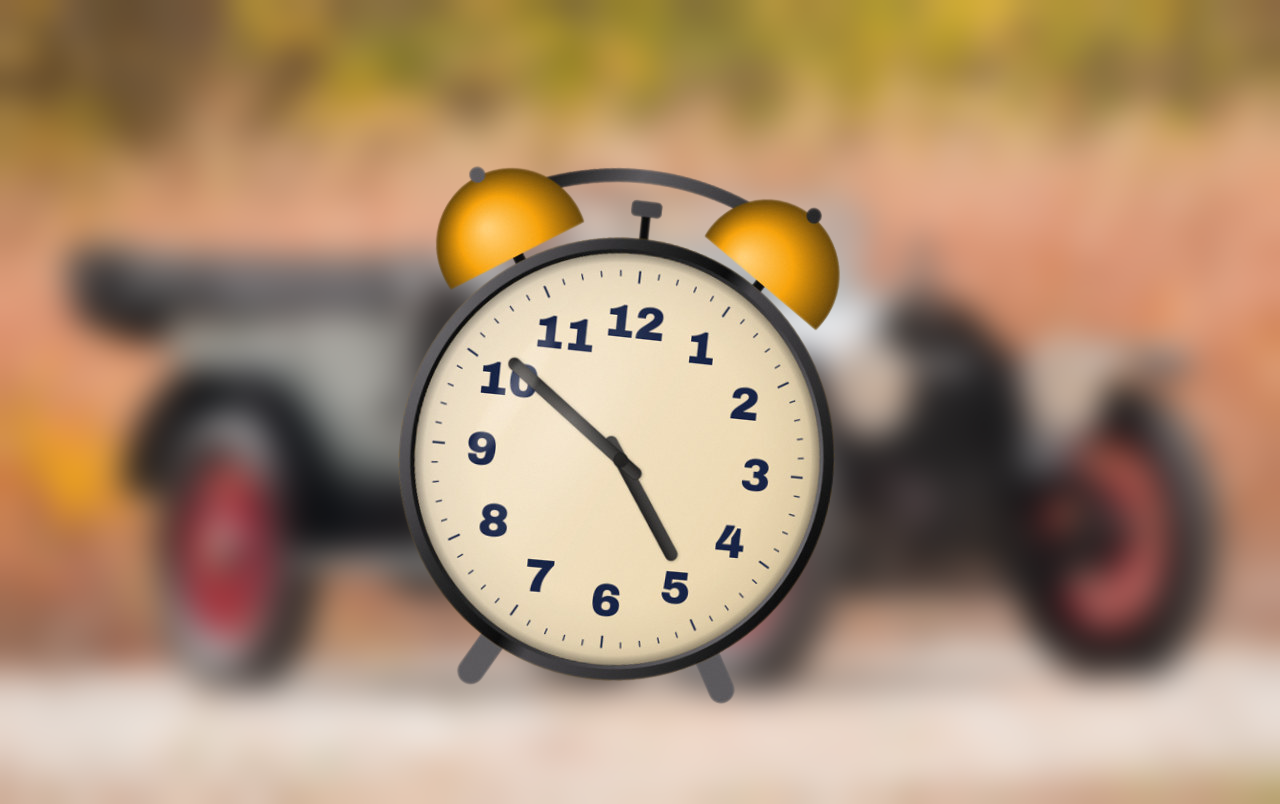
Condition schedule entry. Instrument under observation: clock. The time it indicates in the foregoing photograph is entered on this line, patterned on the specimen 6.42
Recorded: 4.51
